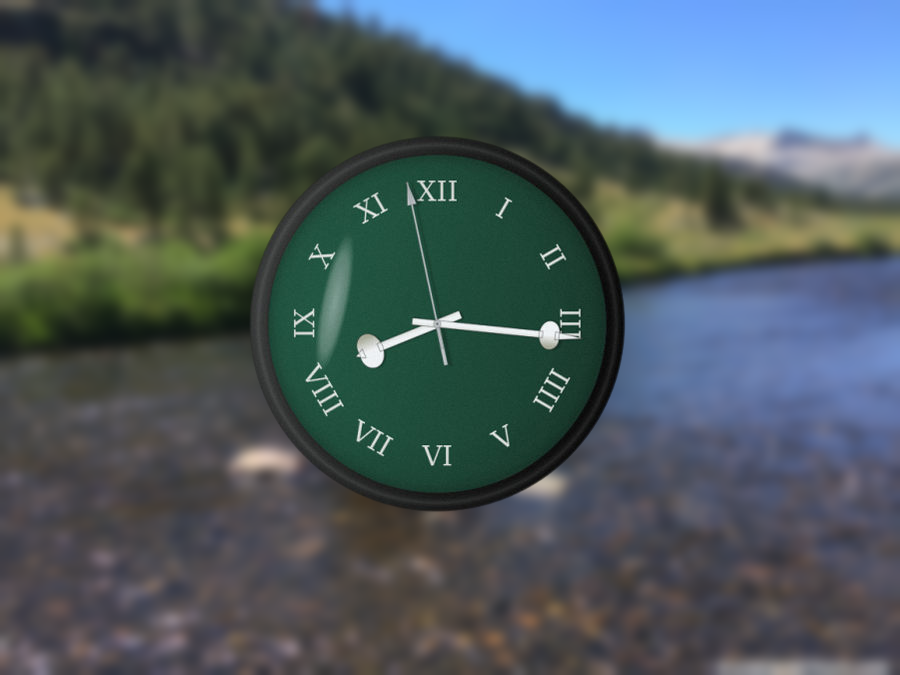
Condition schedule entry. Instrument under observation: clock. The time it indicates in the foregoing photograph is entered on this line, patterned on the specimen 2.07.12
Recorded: 8.15.58
